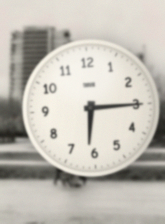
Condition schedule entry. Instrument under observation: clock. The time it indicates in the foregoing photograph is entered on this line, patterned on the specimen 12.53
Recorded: 6.15
